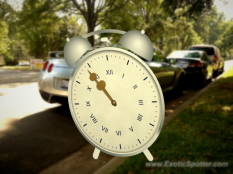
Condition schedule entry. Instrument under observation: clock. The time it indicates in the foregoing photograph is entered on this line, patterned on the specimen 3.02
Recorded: 10.54
